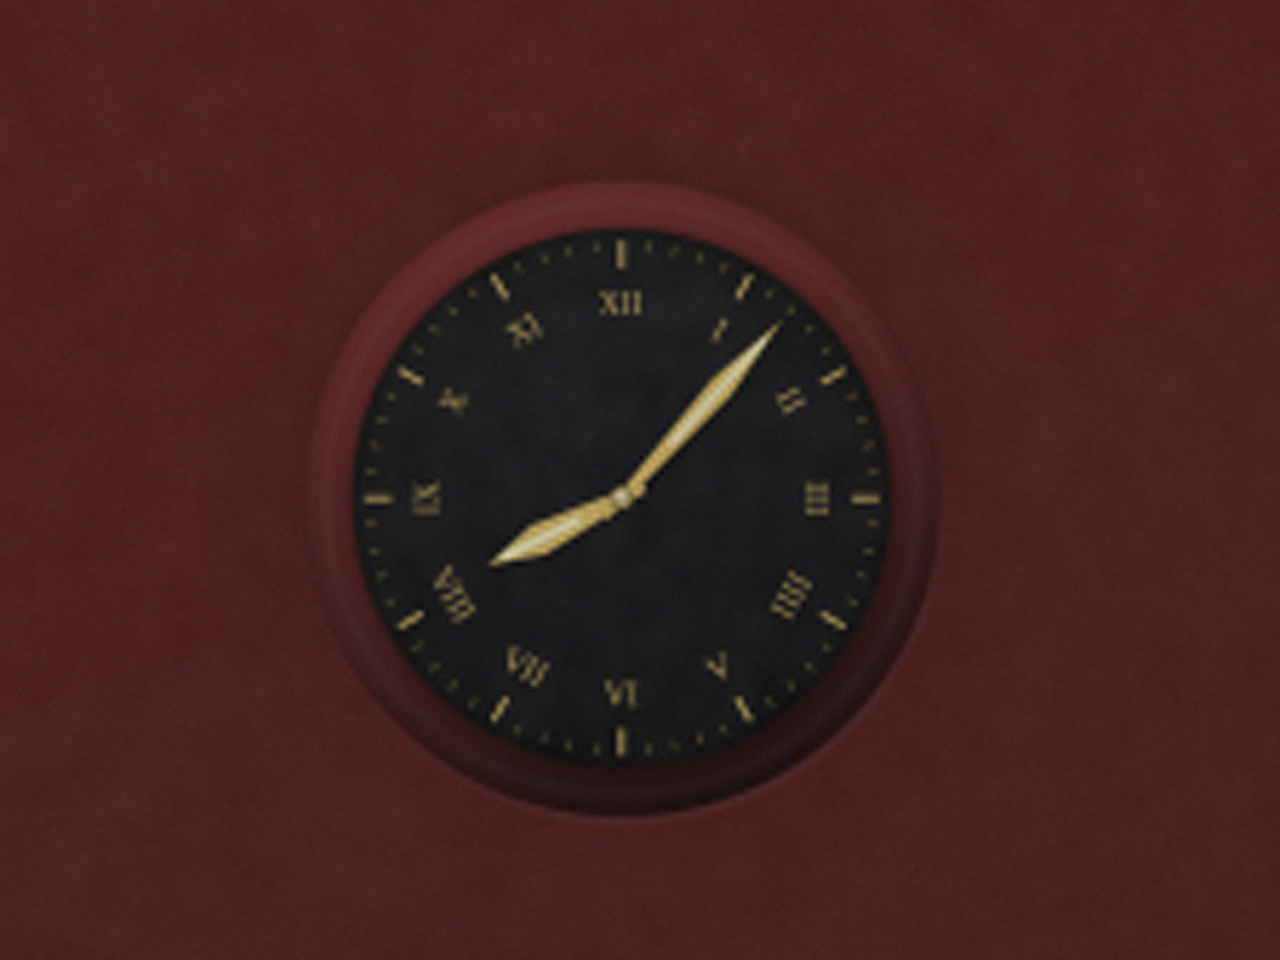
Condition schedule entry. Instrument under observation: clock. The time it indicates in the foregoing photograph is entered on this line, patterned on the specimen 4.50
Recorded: 8.07
